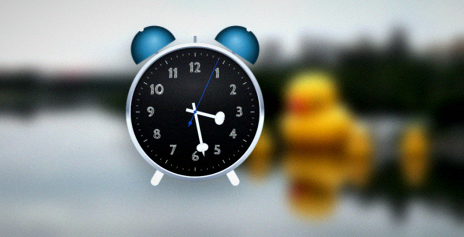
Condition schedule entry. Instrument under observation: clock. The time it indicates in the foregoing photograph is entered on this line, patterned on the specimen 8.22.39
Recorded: 3.28.04
